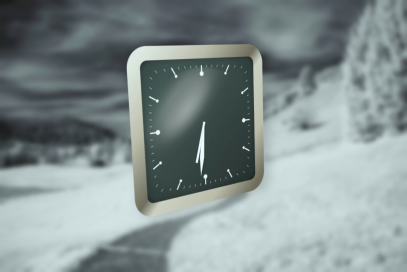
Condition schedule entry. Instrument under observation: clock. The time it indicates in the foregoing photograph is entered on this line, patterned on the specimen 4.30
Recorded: 6.31
